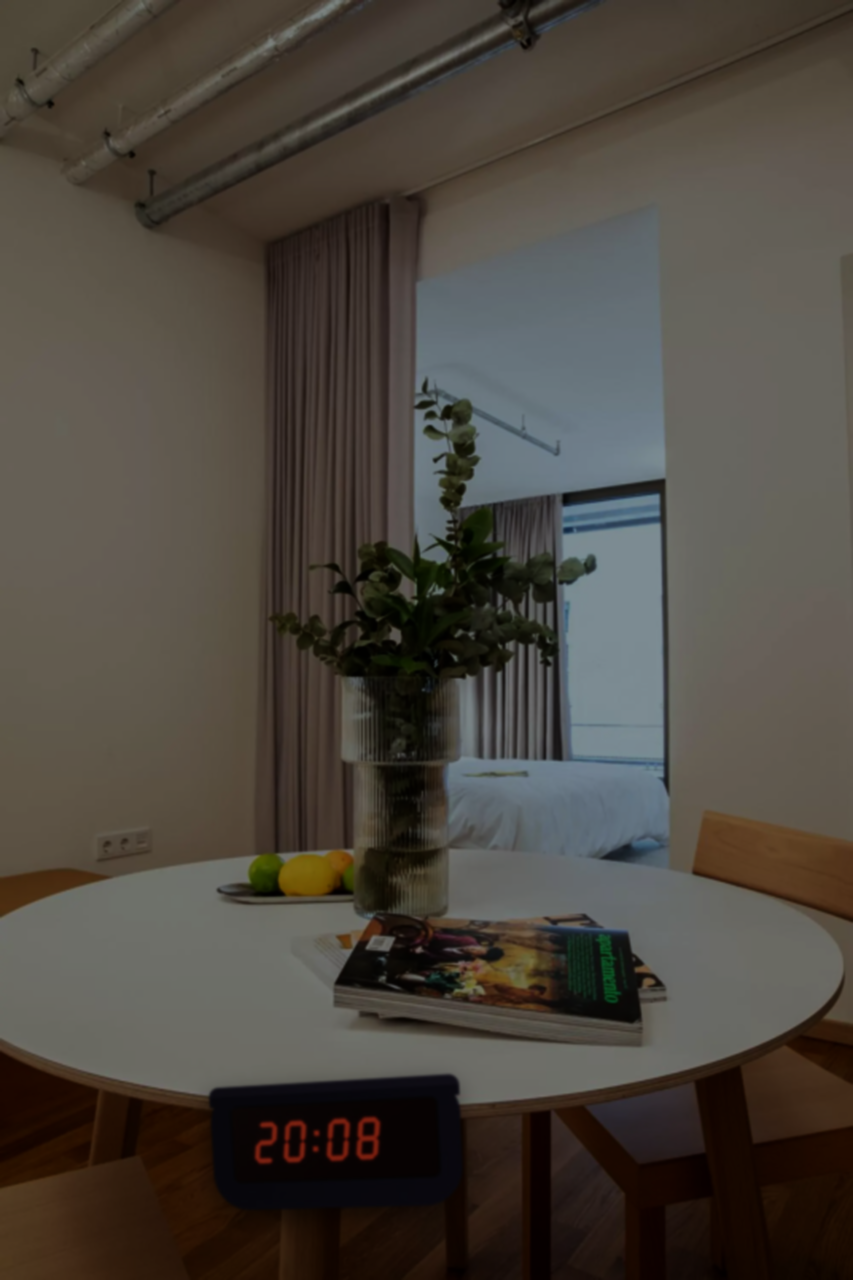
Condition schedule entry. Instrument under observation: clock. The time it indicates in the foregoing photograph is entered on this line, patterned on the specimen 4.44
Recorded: 20.08
